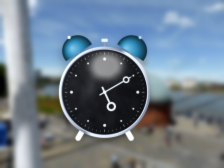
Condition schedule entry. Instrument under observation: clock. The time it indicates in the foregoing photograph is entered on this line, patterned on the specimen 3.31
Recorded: 5.10
